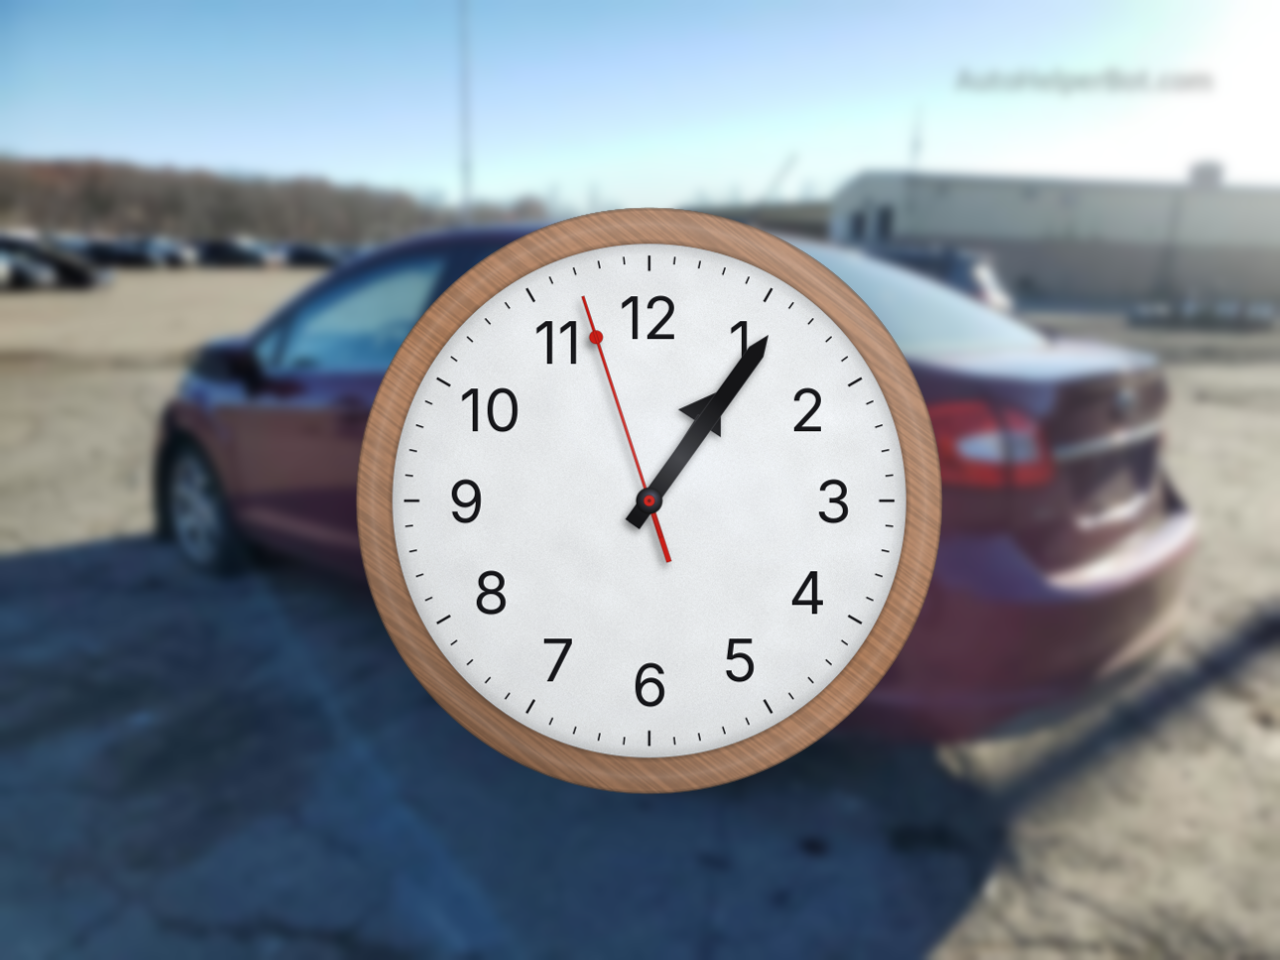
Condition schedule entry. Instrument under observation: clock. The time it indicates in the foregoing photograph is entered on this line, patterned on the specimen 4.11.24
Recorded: 1.05.57
